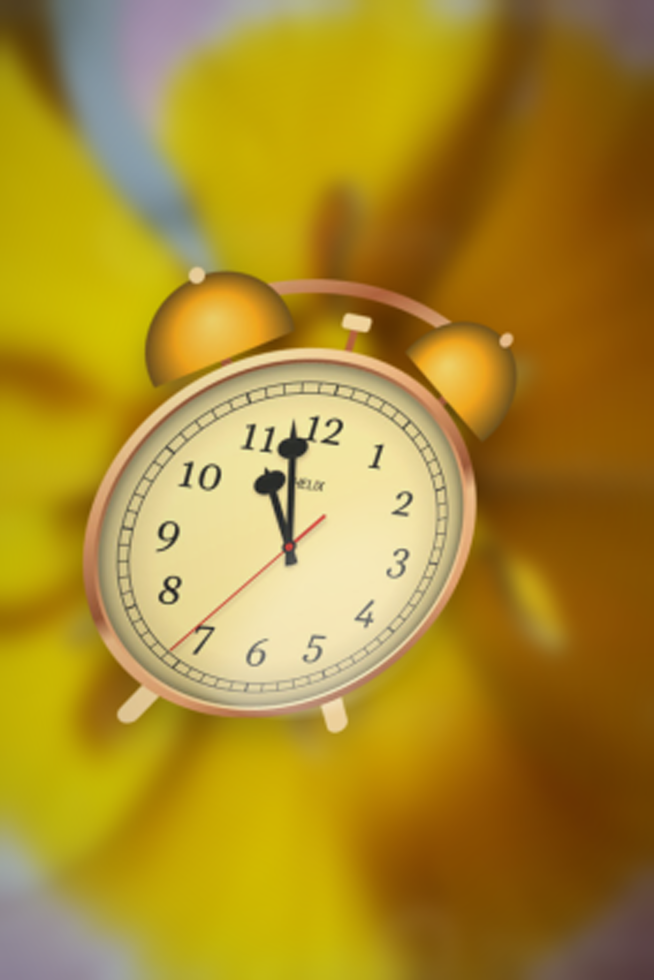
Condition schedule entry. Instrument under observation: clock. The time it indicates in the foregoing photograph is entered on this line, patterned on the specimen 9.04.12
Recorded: 10.57.36
